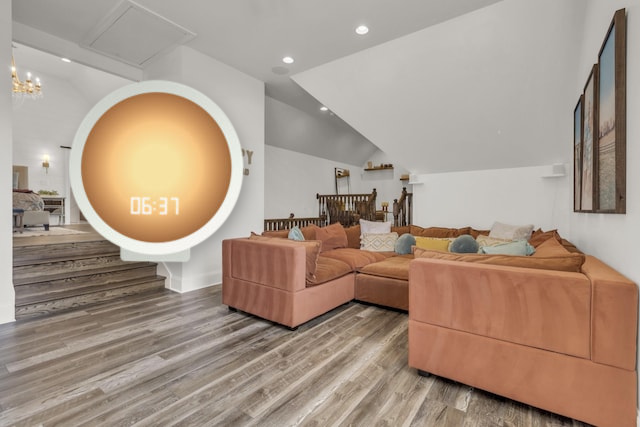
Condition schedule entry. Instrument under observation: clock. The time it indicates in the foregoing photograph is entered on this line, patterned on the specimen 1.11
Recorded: 6.37
